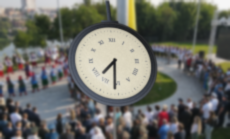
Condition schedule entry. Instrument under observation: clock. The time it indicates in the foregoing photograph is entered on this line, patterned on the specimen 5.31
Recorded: 7.31
